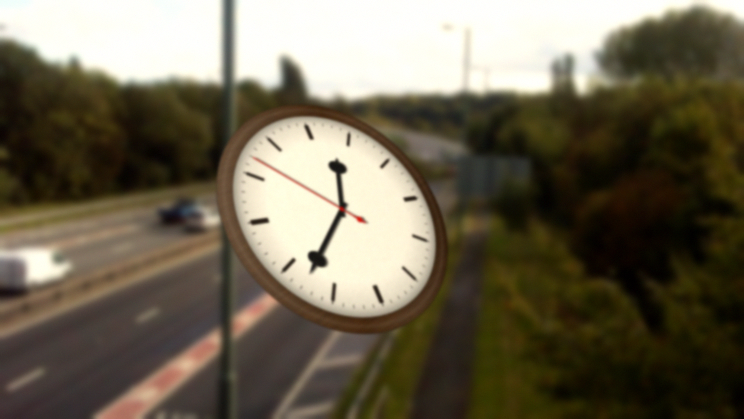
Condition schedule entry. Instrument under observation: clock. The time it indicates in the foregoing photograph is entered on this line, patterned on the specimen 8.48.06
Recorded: 12.37.52
